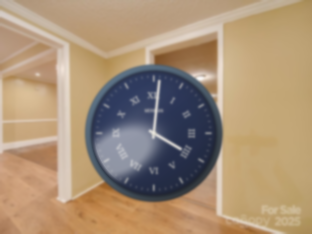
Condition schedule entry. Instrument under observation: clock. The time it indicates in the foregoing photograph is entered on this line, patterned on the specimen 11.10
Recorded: 4.01
